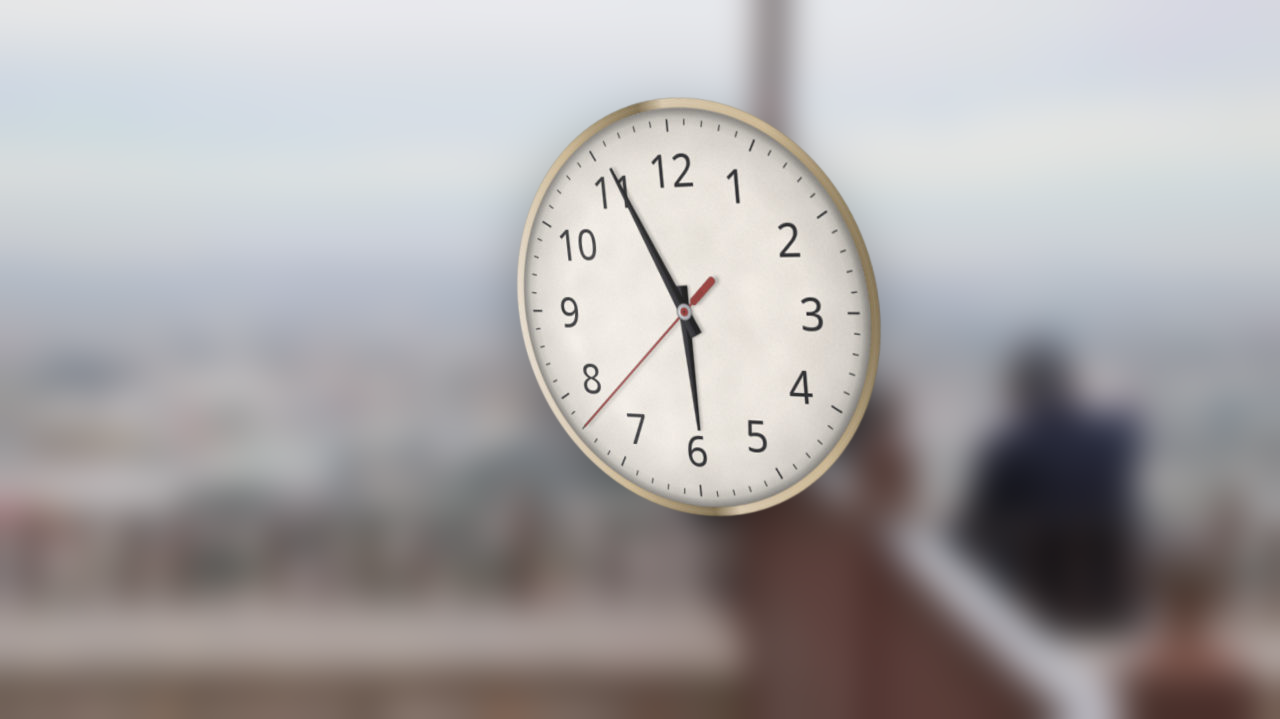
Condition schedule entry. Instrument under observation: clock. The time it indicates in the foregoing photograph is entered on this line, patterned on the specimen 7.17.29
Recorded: 5.55.38
